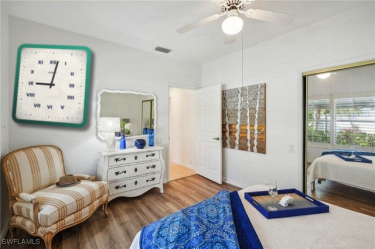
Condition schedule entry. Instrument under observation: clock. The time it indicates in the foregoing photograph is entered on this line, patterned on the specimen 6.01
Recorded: 9.02
